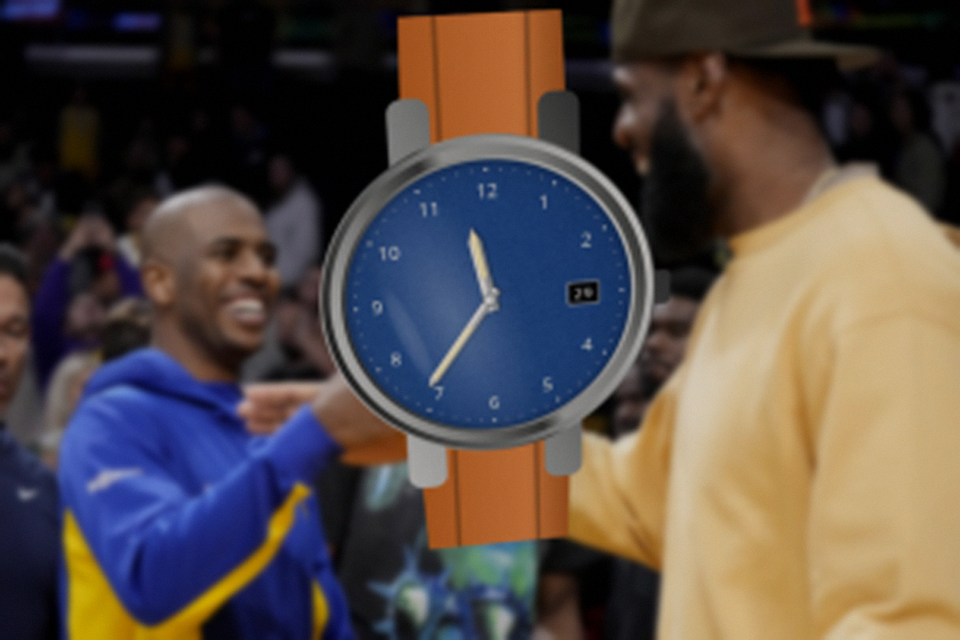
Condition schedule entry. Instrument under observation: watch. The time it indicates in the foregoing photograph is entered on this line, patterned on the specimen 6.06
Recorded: 11.36
